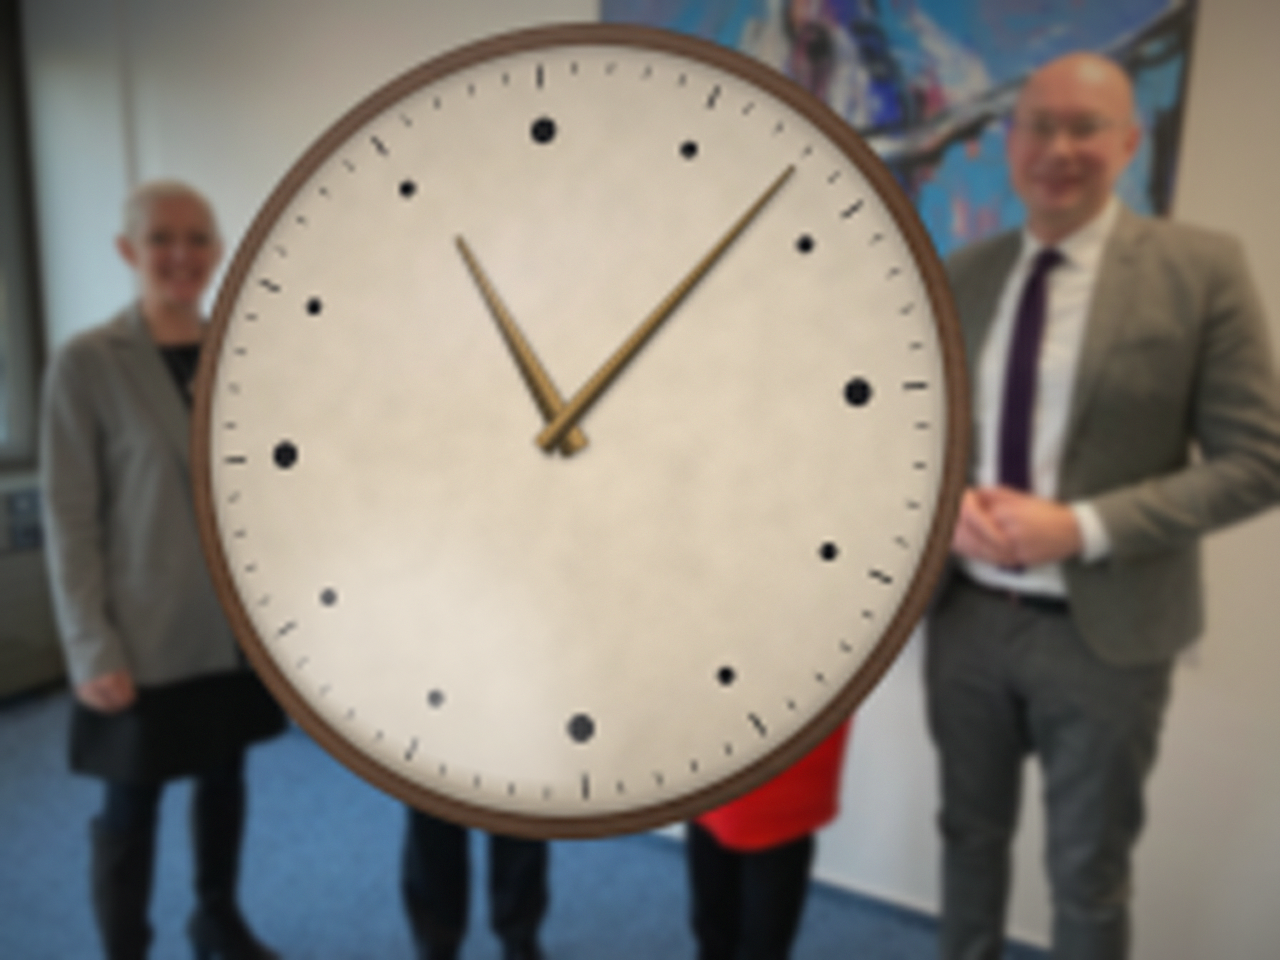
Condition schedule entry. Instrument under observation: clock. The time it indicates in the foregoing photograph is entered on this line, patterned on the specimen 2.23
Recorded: 11.08
